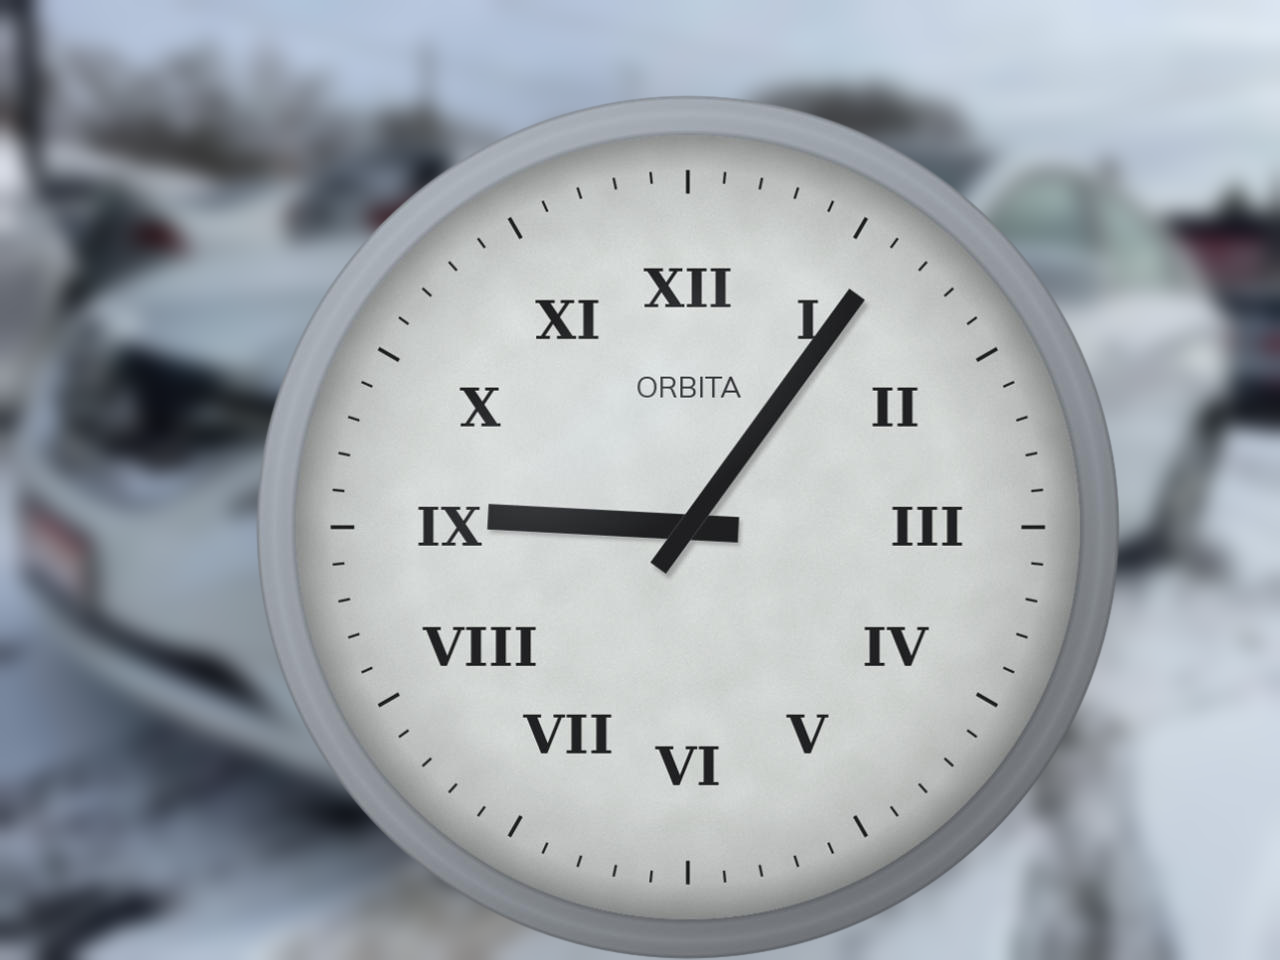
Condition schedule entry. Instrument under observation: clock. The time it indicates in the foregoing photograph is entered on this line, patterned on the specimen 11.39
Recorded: 9.06
